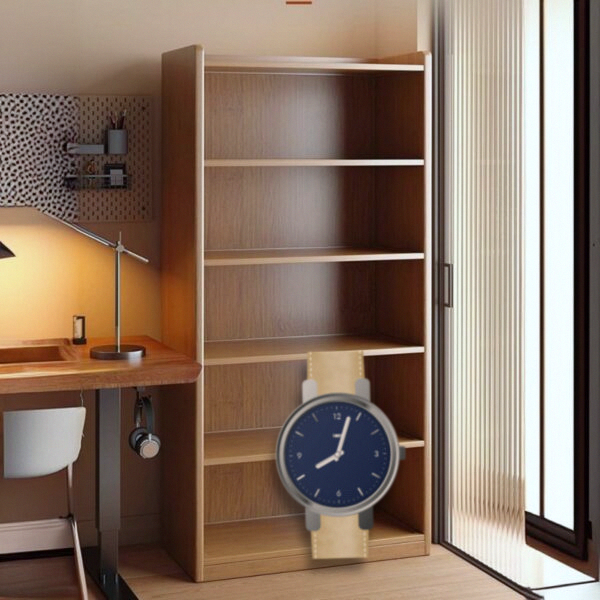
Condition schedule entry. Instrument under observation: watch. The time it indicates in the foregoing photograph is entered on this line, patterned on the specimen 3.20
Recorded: 8.03
